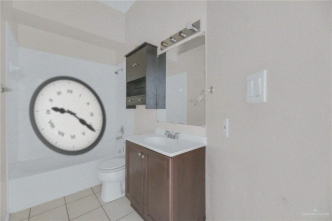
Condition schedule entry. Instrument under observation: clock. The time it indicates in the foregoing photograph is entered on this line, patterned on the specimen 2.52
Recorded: 9.21
